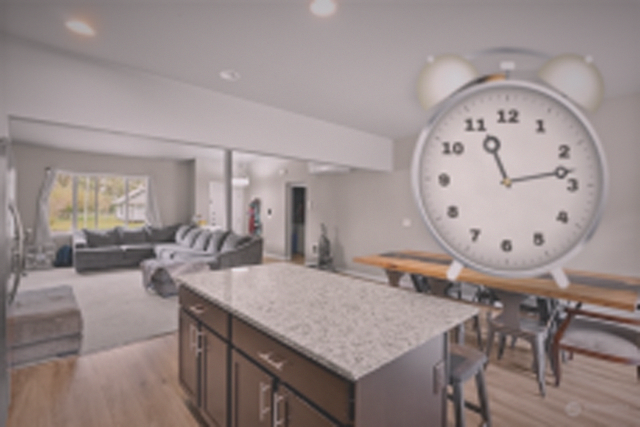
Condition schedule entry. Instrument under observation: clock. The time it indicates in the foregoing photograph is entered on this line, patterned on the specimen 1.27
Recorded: 11.13
